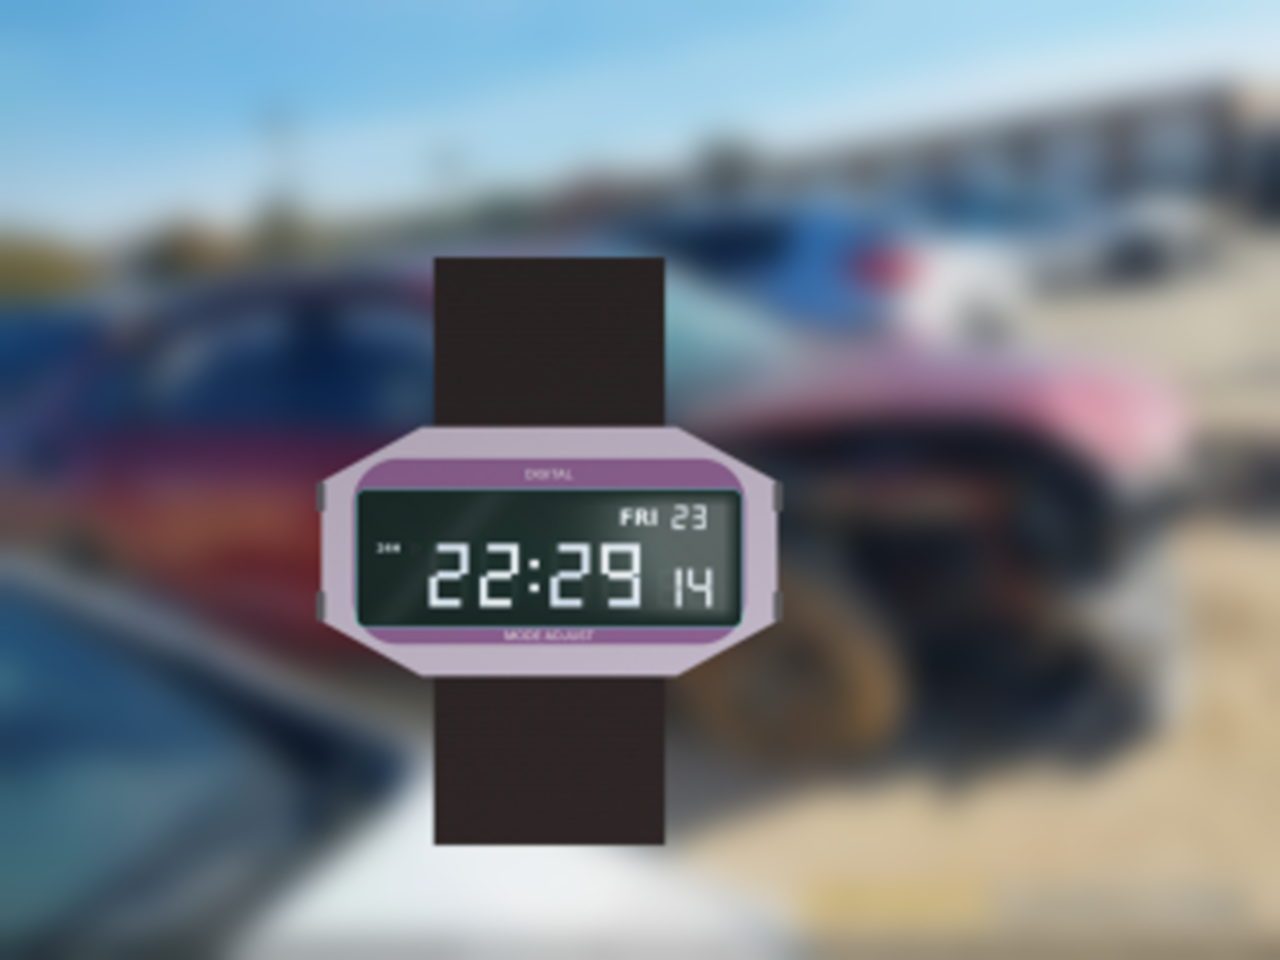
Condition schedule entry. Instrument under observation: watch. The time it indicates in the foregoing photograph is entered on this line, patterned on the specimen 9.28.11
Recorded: 22.29.14
